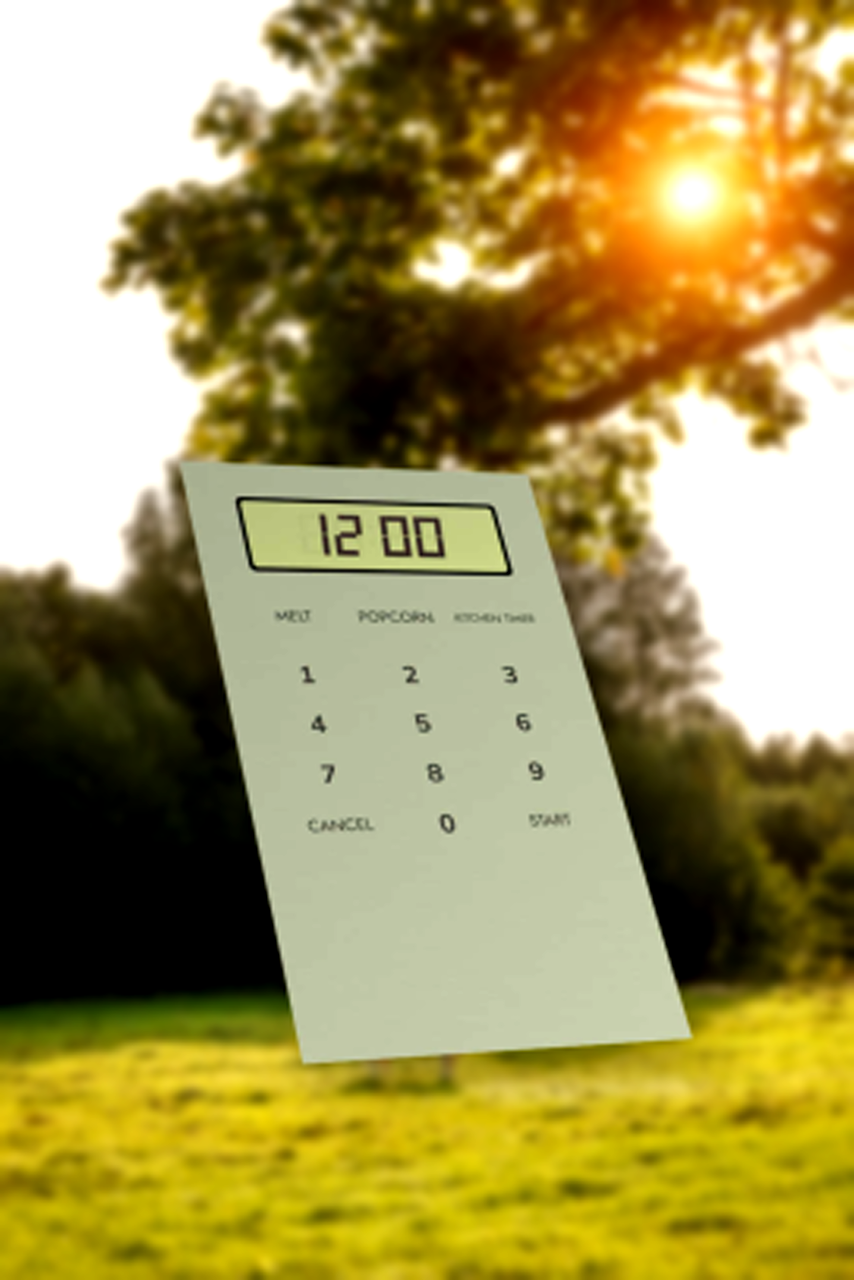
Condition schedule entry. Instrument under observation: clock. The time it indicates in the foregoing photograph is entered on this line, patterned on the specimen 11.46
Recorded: 12.00
